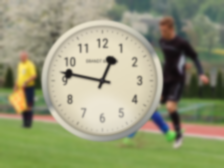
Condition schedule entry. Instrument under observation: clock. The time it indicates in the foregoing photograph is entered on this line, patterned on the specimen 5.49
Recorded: 12.47
